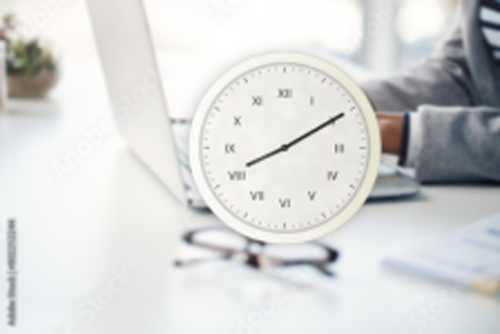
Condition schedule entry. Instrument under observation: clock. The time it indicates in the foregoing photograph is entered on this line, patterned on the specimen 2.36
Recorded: 8.10
